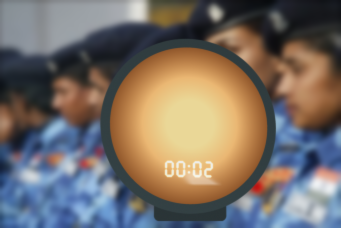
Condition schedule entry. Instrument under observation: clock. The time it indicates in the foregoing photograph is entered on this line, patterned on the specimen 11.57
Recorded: 0.02
